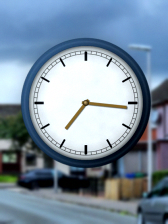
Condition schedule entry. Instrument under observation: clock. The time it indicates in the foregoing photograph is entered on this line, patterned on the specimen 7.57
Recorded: 7.16
